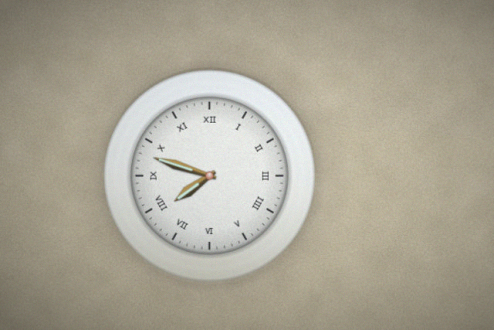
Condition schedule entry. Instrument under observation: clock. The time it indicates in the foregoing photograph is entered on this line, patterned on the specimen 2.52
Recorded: 7.48
